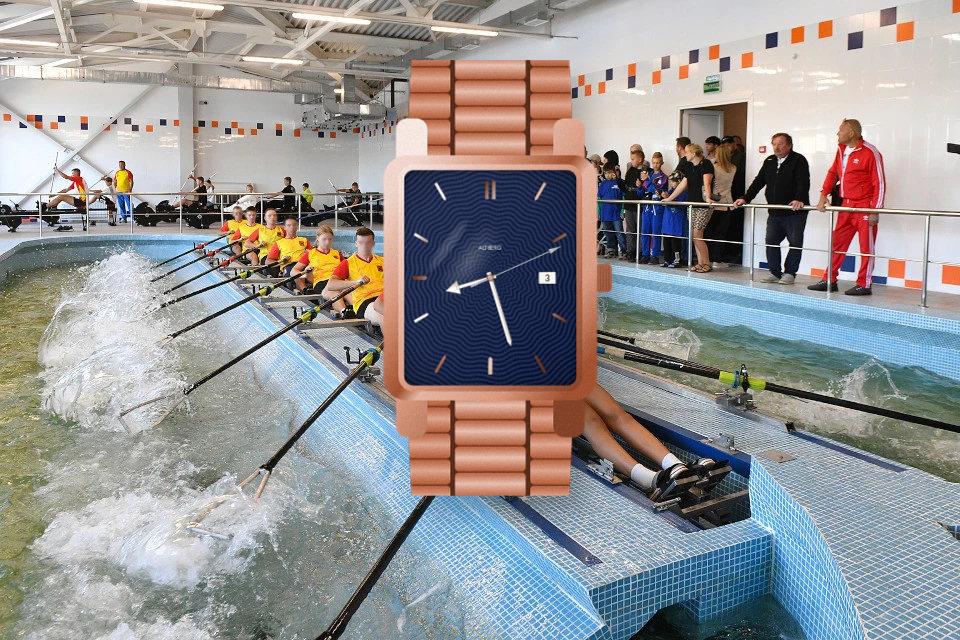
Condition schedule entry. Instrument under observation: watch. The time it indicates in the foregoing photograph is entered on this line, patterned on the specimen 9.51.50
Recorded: 8.27.11
